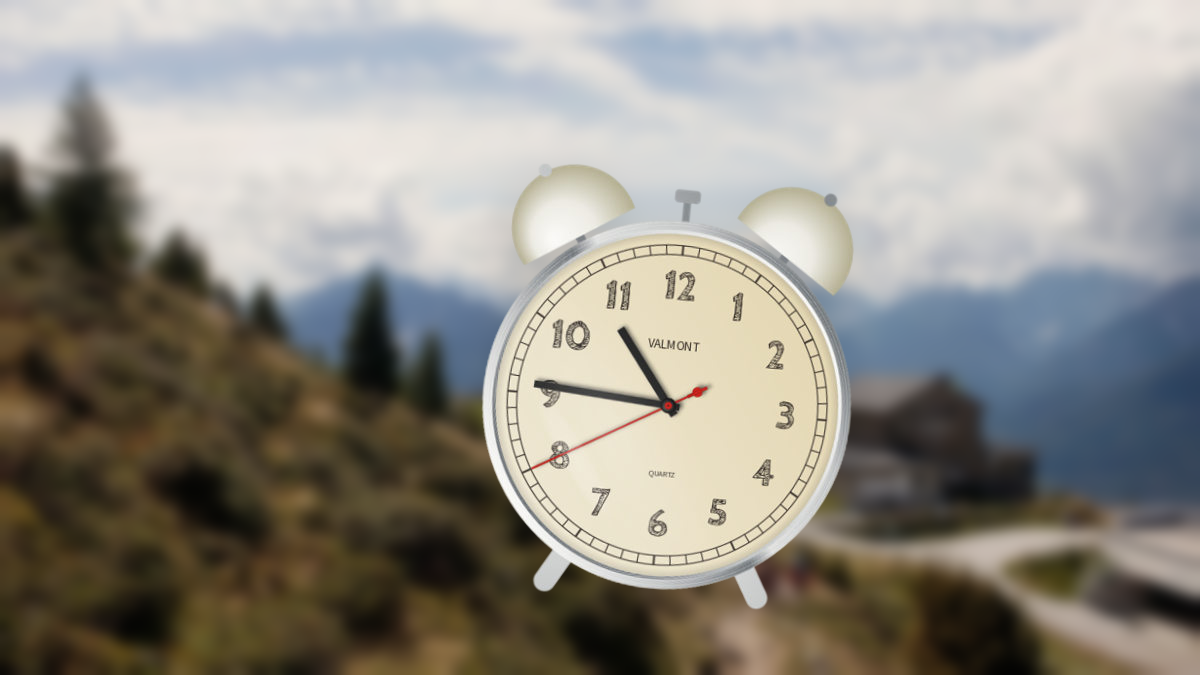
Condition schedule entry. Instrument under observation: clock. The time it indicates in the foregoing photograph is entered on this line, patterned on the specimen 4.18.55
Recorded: 10.45.40
